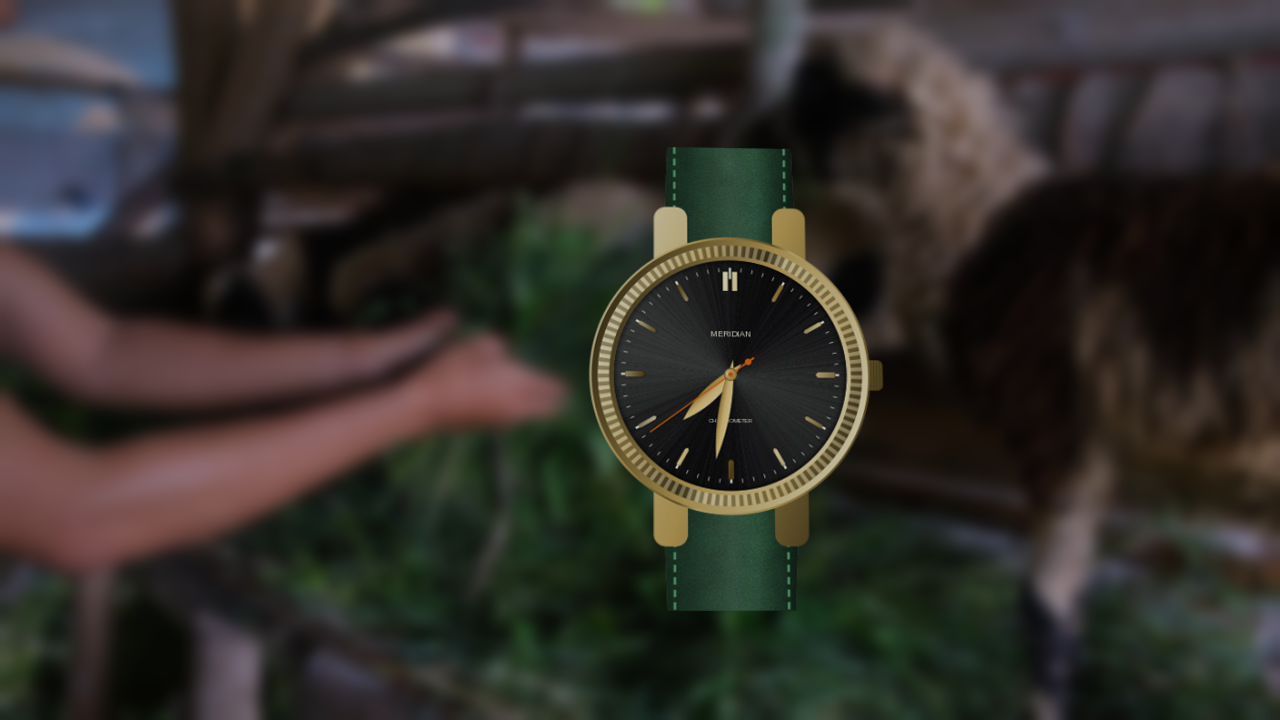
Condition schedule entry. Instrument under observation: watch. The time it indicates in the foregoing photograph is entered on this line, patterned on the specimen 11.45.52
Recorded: 7.31.39
